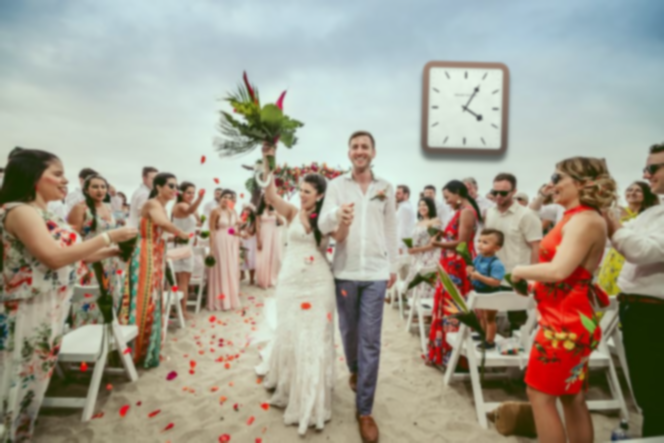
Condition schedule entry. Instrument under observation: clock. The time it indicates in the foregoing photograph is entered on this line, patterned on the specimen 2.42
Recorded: 4.05
